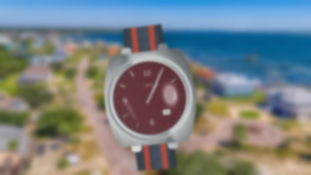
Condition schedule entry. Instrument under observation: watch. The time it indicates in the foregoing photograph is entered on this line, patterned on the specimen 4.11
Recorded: 1.05
